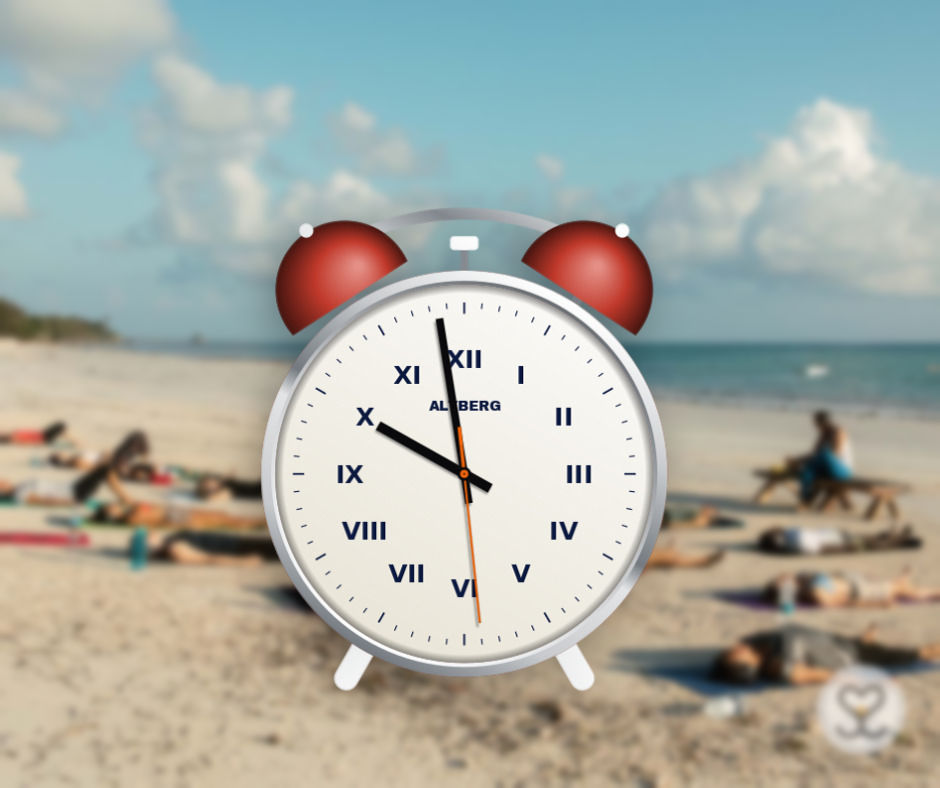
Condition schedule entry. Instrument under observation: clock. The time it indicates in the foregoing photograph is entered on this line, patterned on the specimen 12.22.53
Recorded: 9.58.29
